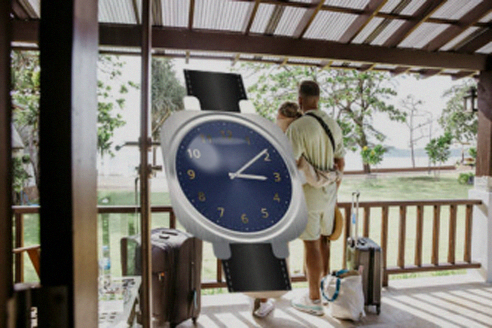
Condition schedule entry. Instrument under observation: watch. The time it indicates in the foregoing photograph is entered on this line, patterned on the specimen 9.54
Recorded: 3.09
